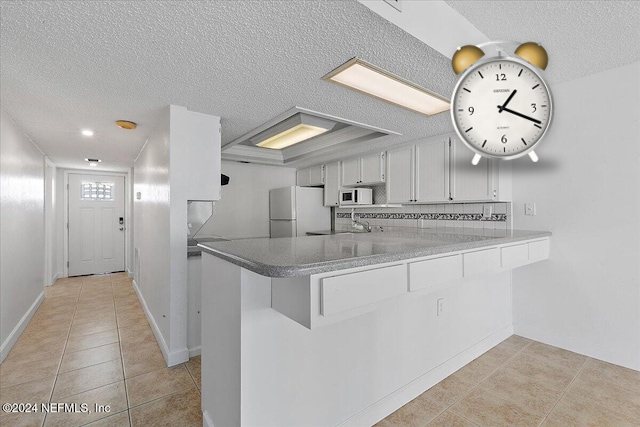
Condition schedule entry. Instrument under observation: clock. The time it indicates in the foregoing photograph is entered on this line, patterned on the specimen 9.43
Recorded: 1.19
